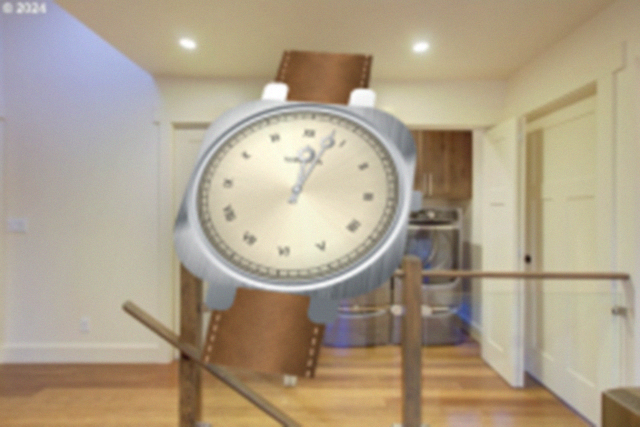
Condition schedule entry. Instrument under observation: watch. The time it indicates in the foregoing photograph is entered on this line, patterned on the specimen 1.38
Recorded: 12.03
